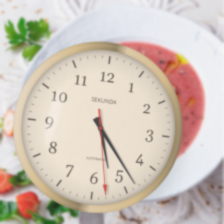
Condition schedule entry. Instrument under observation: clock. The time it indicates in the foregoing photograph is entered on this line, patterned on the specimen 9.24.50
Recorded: 5.23.28
